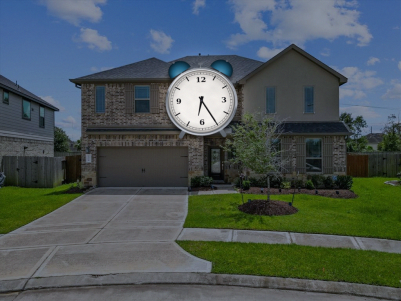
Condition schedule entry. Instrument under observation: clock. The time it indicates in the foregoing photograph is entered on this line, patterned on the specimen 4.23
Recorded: 6.25
